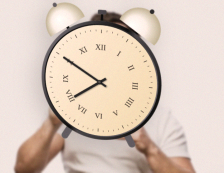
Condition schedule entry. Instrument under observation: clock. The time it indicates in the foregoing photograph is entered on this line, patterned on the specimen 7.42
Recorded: 7.50
